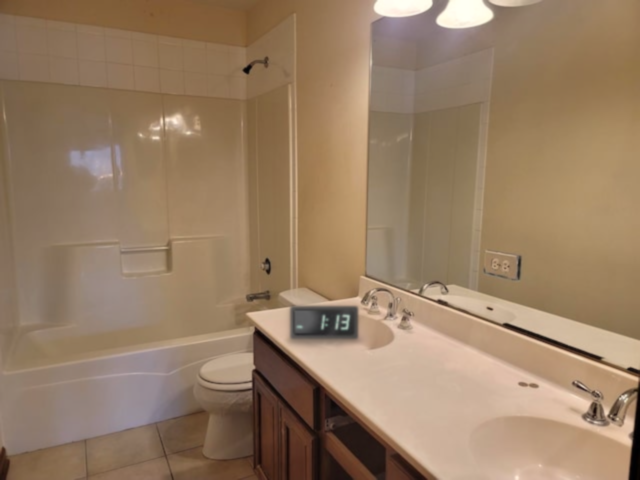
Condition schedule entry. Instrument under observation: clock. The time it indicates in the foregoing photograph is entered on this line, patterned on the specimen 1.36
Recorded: 1.13
